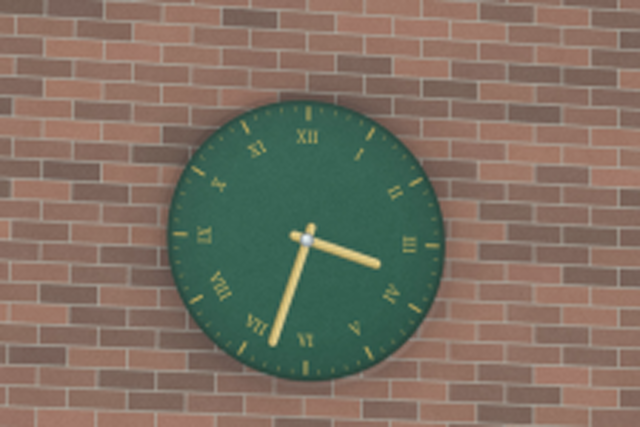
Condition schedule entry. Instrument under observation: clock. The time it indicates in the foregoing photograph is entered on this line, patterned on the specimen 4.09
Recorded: 3.33
